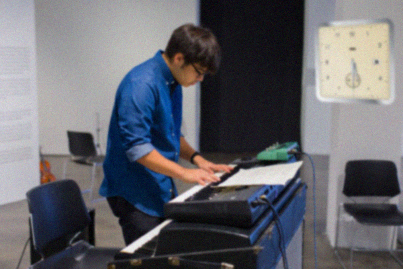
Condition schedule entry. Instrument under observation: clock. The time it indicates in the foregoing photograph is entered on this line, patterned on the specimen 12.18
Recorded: 5.30
